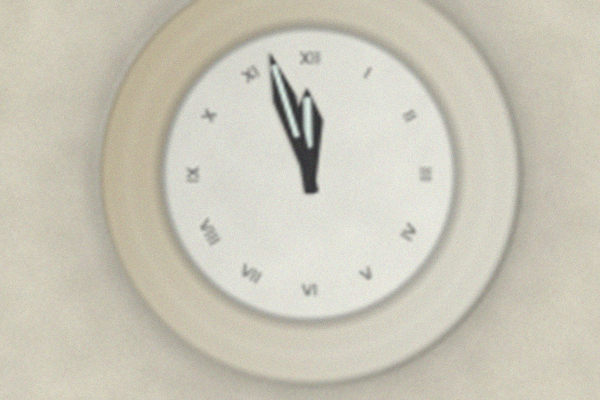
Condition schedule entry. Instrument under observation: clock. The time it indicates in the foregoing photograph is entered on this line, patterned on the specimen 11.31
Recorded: 11.57
